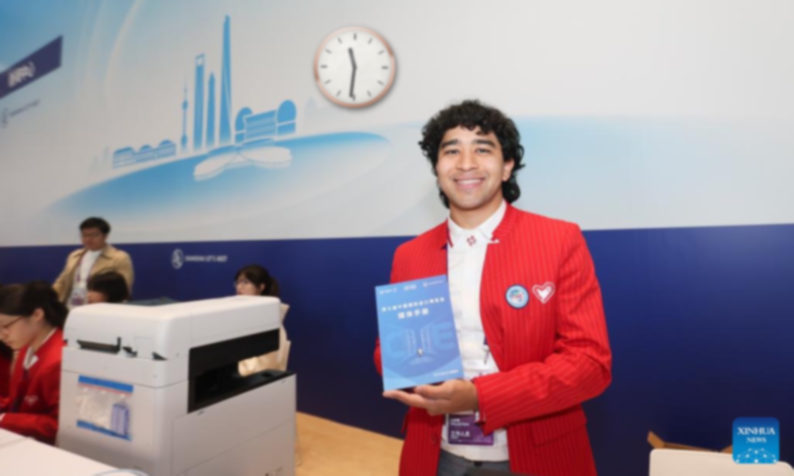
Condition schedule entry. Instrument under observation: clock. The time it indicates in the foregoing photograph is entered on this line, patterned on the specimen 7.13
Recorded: 11.31
